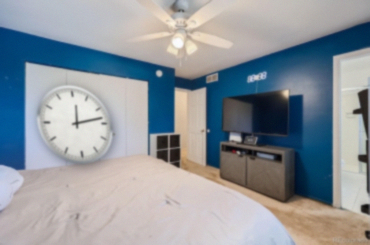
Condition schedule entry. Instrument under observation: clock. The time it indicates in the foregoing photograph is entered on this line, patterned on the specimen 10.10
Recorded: 12.13
